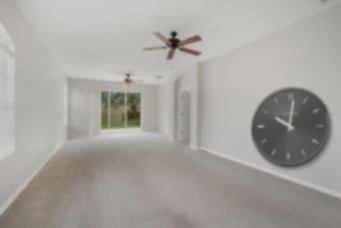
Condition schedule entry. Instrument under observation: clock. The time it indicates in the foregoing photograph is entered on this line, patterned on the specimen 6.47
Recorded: 10.01
